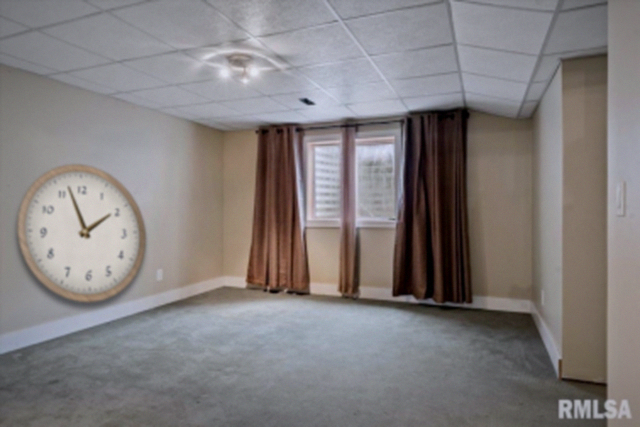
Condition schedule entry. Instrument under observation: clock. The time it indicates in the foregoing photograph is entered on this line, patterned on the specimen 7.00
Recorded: 1.57
